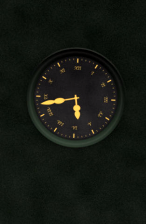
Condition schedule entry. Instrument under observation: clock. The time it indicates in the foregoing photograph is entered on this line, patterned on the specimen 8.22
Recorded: 5.43
